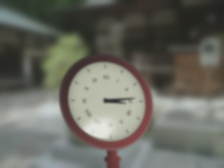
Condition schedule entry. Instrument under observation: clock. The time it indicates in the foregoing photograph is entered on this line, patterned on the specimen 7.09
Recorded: 3.14
